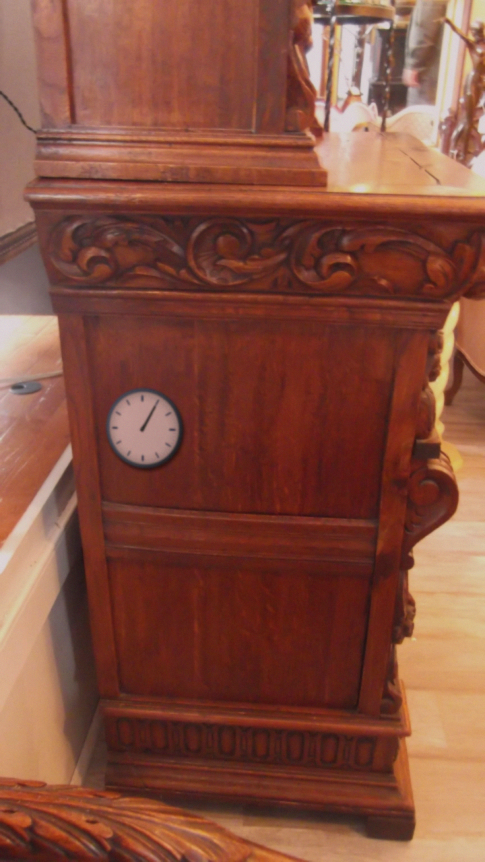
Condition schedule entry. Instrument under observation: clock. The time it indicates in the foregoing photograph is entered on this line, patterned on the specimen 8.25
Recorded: 1.05
